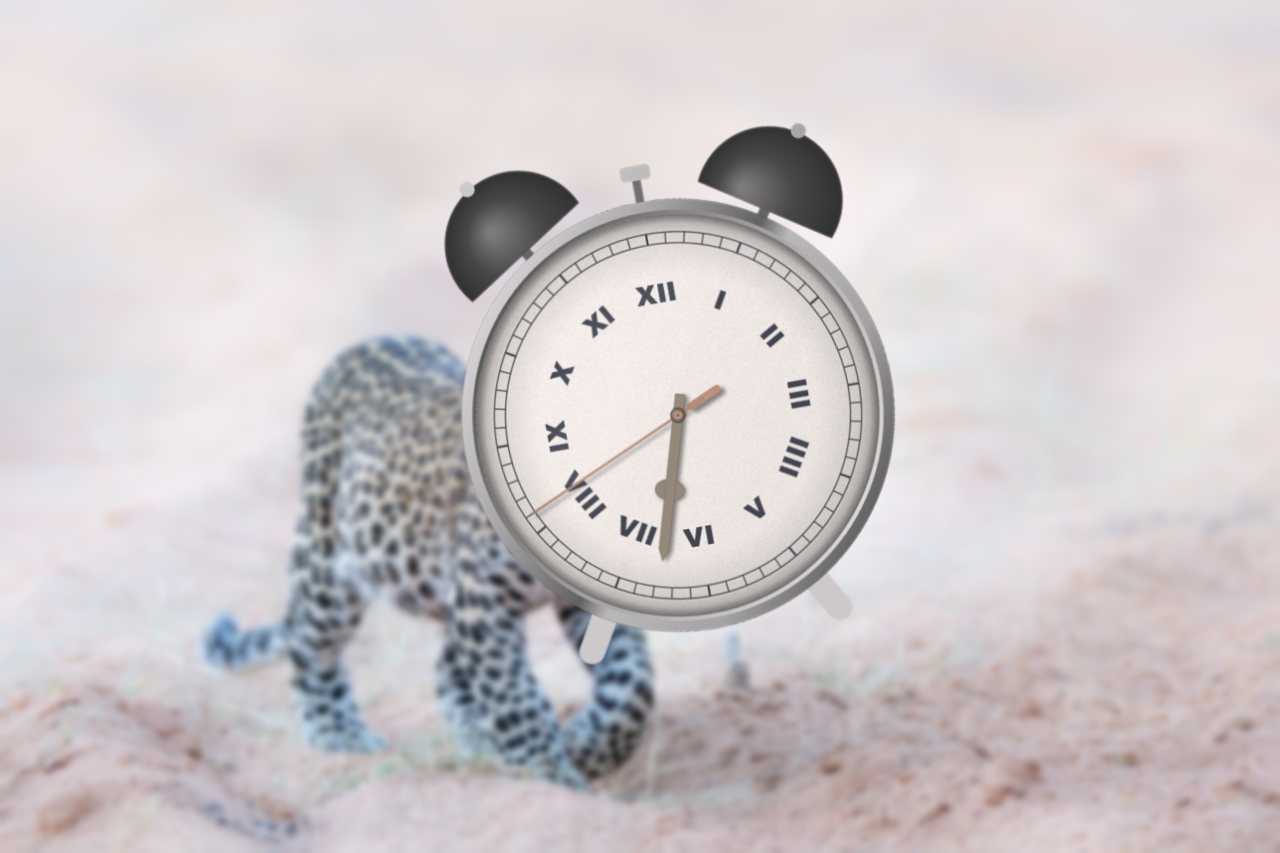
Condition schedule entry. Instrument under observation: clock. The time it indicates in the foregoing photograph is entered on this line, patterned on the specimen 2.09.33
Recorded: 6.32.41
